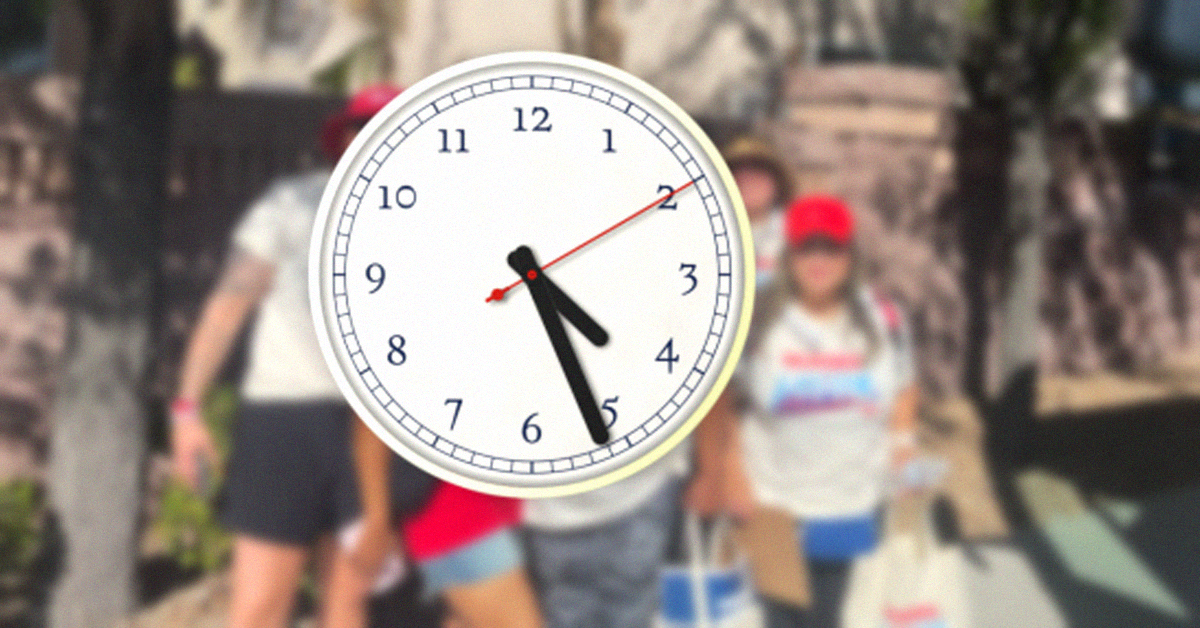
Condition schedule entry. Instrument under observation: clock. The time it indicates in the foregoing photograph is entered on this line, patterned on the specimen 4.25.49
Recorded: 4.26.10
